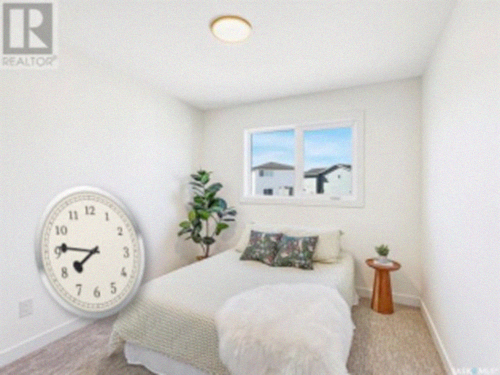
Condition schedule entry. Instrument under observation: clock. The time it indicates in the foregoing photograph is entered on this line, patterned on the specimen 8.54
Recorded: 7.46
